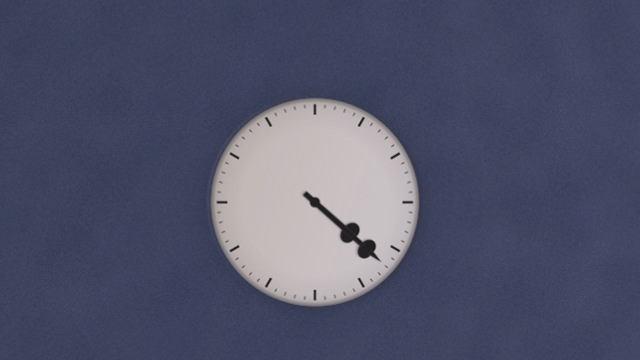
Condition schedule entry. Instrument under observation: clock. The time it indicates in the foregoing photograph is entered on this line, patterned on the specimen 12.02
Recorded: 4.22
